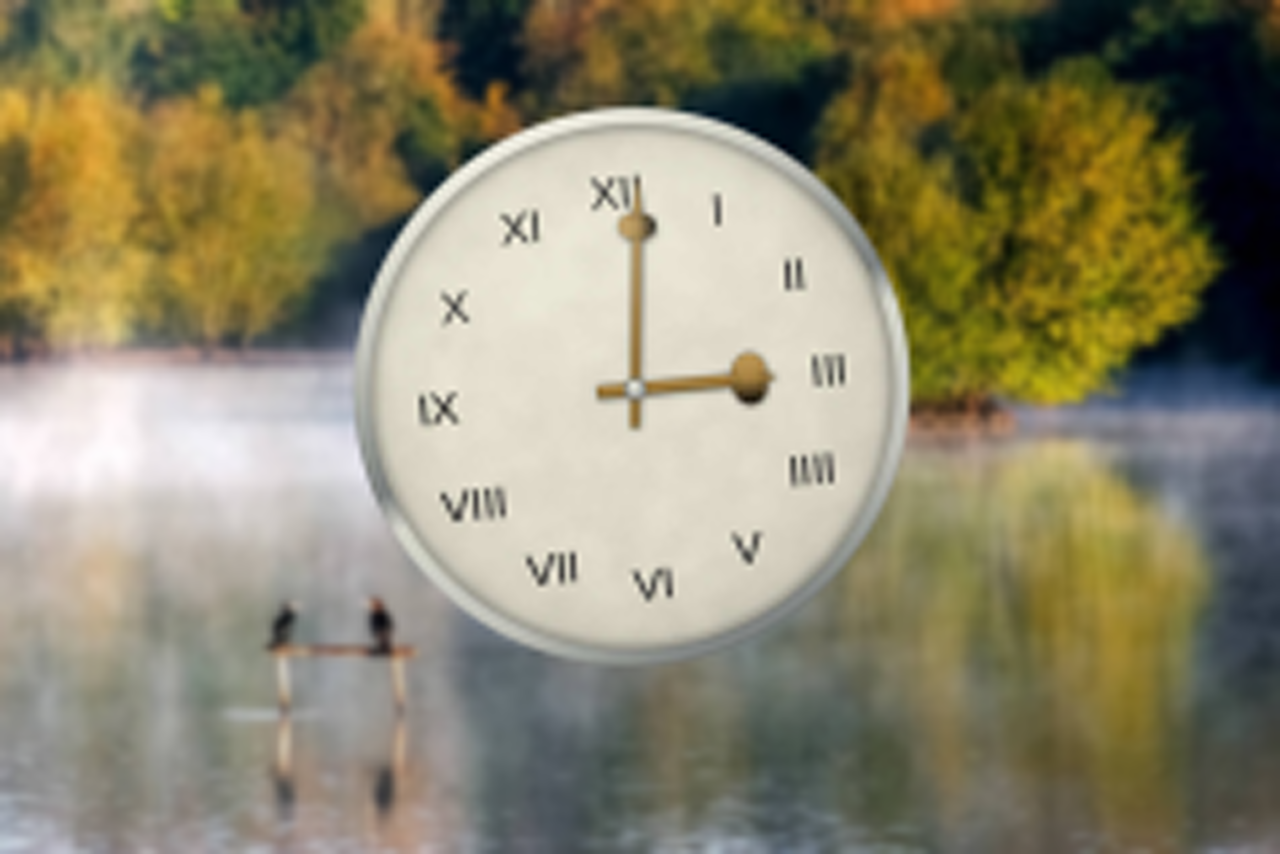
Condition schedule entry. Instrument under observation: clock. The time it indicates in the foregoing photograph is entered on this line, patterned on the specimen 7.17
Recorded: 3.01
